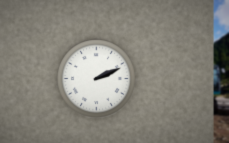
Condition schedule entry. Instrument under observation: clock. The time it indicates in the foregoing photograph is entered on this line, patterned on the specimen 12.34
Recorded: 2.11
